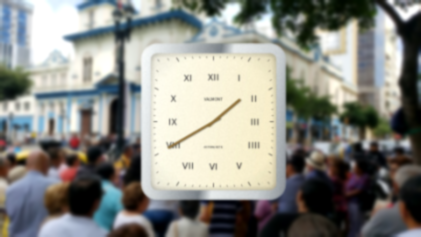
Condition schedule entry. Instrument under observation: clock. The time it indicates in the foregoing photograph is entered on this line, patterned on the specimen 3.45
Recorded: 1.40
